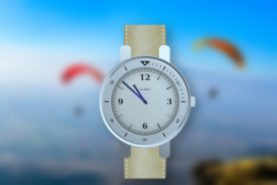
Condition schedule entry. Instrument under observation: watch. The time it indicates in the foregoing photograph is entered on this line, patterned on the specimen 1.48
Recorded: 10.52
